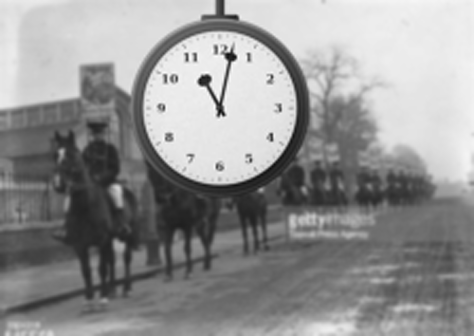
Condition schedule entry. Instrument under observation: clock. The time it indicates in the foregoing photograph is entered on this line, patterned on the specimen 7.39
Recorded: 11.02
